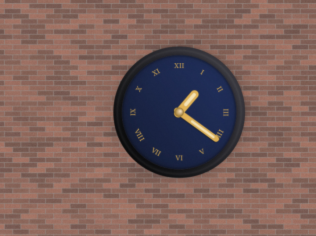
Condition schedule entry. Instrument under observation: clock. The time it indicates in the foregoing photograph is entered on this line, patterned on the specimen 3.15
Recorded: 1.21
